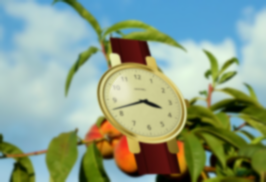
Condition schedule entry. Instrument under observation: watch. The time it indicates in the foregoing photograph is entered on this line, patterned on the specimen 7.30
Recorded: 3.42
